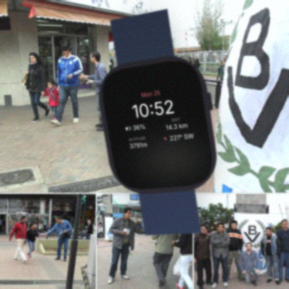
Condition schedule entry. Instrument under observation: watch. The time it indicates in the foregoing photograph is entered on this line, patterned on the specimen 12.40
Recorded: 10.52
